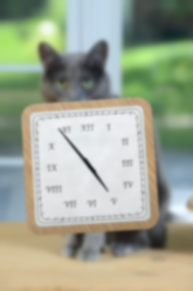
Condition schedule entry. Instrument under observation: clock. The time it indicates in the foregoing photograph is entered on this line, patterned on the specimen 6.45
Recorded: 4.54
